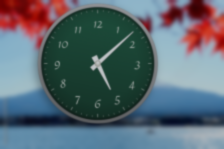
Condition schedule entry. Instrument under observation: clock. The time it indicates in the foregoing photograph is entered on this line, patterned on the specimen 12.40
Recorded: 5.08
